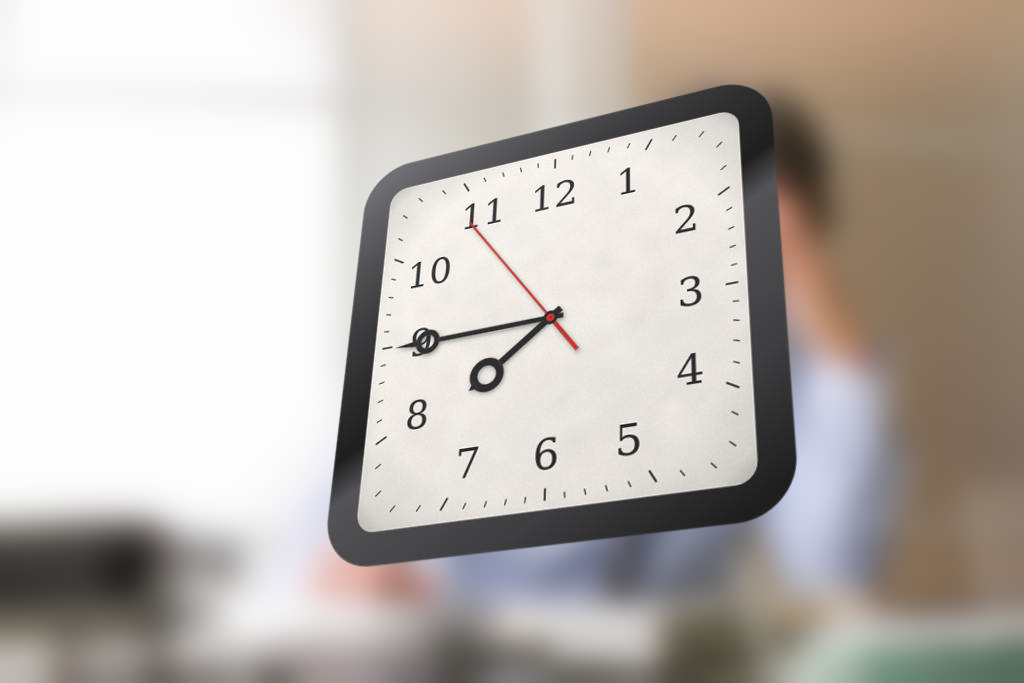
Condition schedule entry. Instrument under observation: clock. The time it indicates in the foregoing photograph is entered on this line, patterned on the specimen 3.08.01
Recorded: 7.44.54
